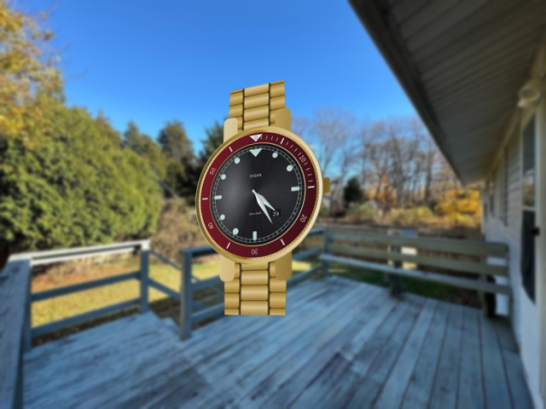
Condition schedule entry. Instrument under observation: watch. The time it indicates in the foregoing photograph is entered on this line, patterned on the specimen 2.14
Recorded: 4.25
